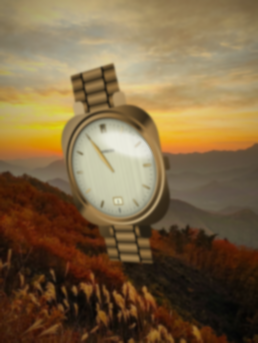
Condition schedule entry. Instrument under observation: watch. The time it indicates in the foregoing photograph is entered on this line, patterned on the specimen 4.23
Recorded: 10.55
